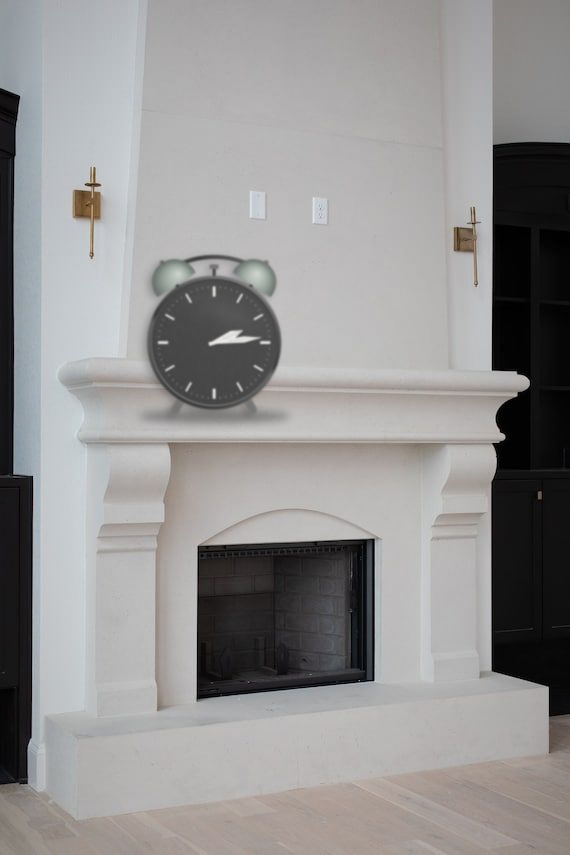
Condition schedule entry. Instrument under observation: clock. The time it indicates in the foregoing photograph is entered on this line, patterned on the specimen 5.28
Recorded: 2.14
